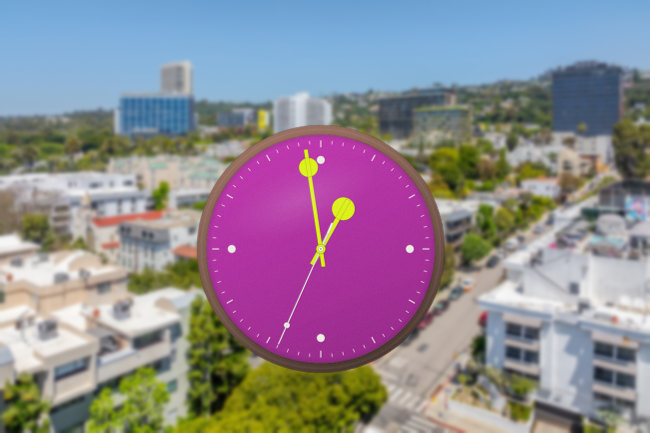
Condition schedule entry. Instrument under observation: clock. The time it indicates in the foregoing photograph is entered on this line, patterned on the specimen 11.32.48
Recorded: 12.58.34
